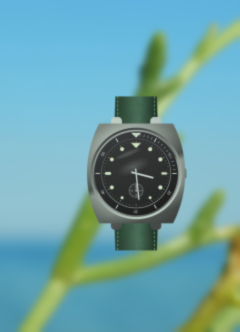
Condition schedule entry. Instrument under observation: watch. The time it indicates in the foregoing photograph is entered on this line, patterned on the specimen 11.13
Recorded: 3.29
